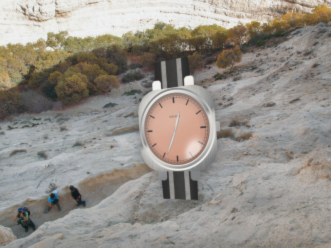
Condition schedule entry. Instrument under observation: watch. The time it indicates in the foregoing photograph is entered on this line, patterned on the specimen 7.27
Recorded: 12.34
